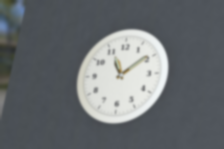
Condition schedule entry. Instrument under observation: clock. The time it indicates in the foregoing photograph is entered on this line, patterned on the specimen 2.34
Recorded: 11.09
